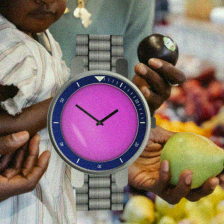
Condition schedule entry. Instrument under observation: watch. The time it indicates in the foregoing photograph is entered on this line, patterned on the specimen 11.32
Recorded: 1.51
